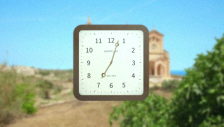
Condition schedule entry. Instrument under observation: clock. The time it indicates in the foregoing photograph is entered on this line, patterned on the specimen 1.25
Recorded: 7.03
